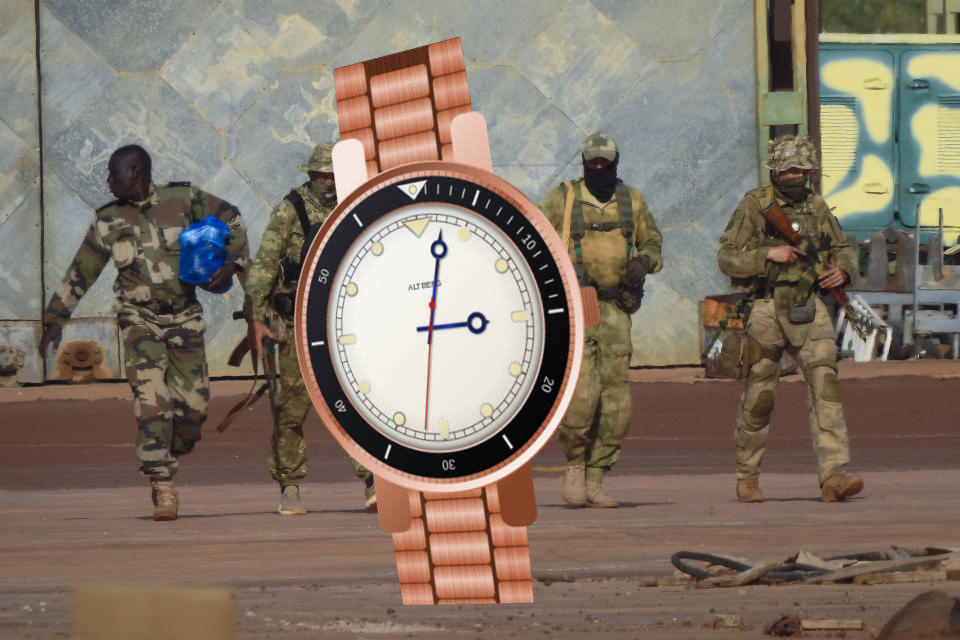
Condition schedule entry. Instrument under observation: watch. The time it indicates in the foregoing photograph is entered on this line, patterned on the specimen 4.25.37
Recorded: 3.02.32
